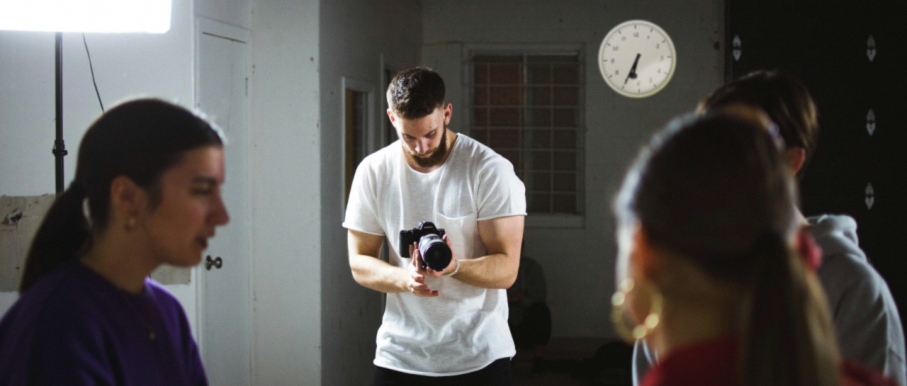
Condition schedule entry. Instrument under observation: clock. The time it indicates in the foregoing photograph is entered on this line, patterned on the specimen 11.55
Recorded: 6.35
